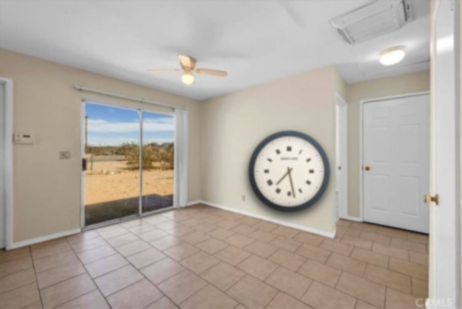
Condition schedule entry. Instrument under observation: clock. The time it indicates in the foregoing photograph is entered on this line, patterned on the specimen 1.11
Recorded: 7.28
